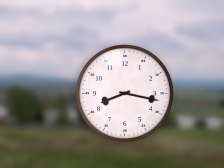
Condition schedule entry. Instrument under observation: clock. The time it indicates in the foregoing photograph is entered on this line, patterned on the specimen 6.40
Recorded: 8.17
